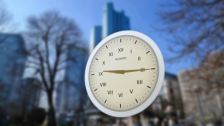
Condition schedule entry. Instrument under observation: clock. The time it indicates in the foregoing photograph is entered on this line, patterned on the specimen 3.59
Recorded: 9.15
